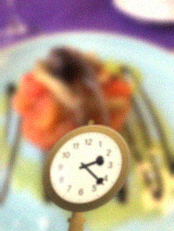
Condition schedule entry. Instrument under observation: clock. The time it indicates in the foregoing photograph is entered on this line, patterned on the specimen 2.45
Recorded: 2.22
